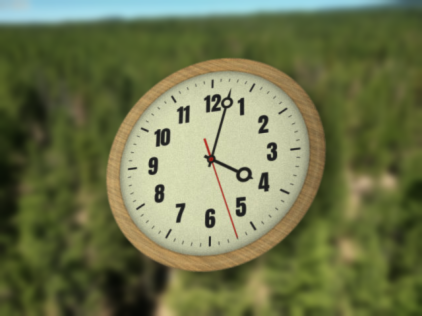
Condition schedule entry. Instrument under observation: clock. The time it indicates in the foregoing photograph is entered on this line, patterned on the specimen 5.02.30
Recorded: 4.02.27
